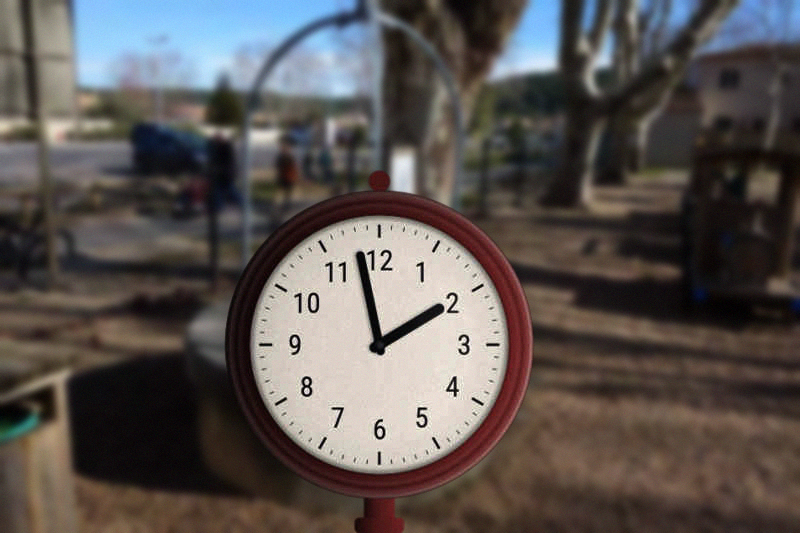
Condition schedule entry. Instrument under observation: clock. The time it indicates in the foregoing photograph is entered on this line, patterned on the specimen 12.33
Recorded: 1.58
